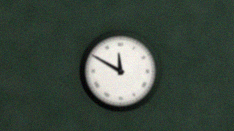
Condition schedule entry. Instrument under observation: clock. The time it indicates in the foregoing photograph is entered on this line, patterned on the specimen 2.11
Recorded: 11.50
